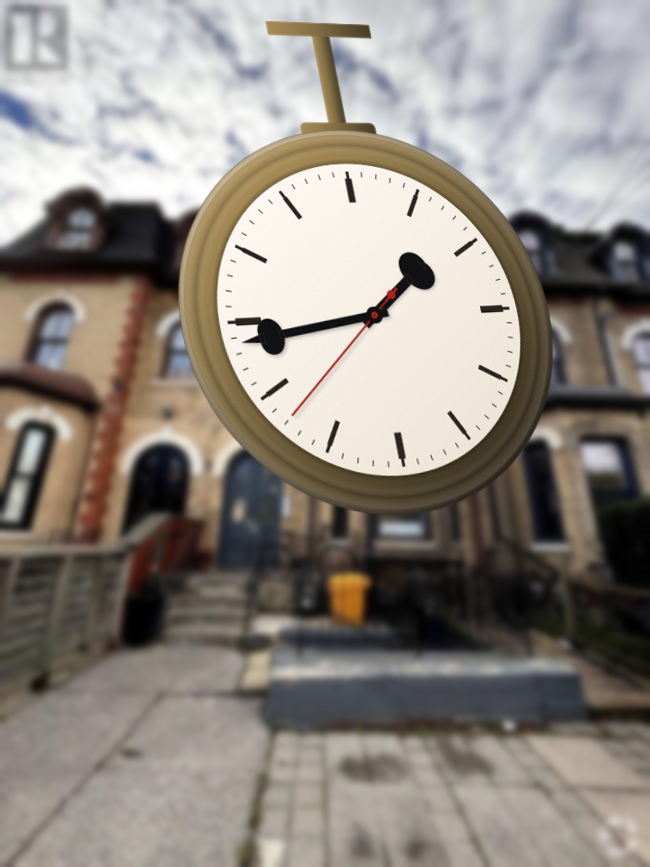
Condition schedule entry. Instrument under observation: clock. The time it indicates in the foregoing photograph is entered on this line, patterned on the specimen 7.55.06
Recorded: 1.43.38
